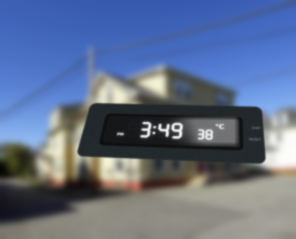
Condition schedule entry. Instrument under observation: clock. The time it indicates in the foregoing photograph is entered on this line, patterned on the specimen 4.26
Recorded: 3.49
